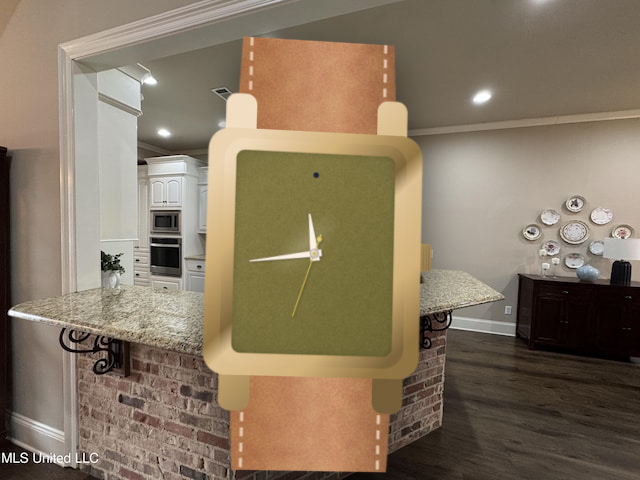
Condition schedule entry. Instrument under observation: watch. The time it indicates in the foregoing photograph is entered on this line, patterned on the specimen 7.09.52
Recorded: 11.43.33
